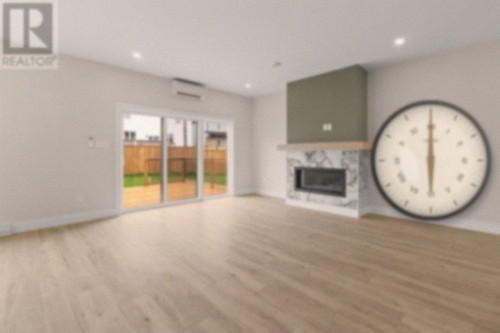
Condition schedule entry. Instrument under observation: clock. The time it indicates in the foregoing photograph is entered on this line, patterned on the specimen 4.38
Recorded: 6.00
